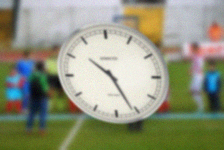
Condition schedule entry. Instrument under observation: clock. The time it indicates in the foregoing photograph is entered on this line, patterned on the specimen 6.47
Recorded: 10.26
